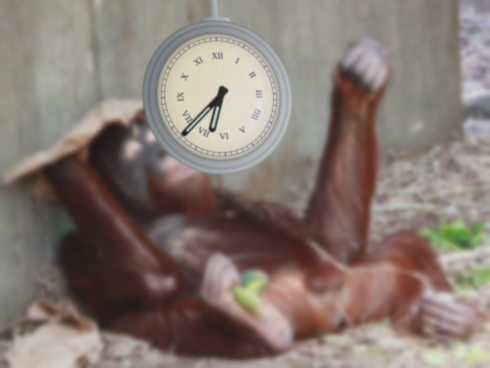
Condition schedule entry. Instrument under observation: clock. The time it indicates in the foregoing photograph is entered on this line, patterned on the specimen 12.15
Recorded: 6.38
